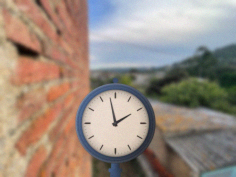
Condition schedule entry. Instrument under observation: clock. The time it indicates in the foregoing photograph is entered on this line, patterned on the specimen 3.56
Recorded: 1.58
